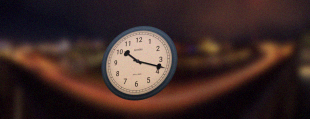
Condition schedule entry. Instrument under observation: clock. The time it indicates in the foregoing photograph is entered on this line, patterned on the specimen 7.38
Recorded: 10.18
